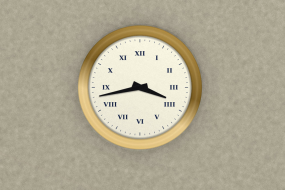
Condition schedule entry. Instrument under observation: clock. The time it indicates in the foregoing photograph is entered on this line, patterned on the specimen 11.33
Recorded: 3.43
